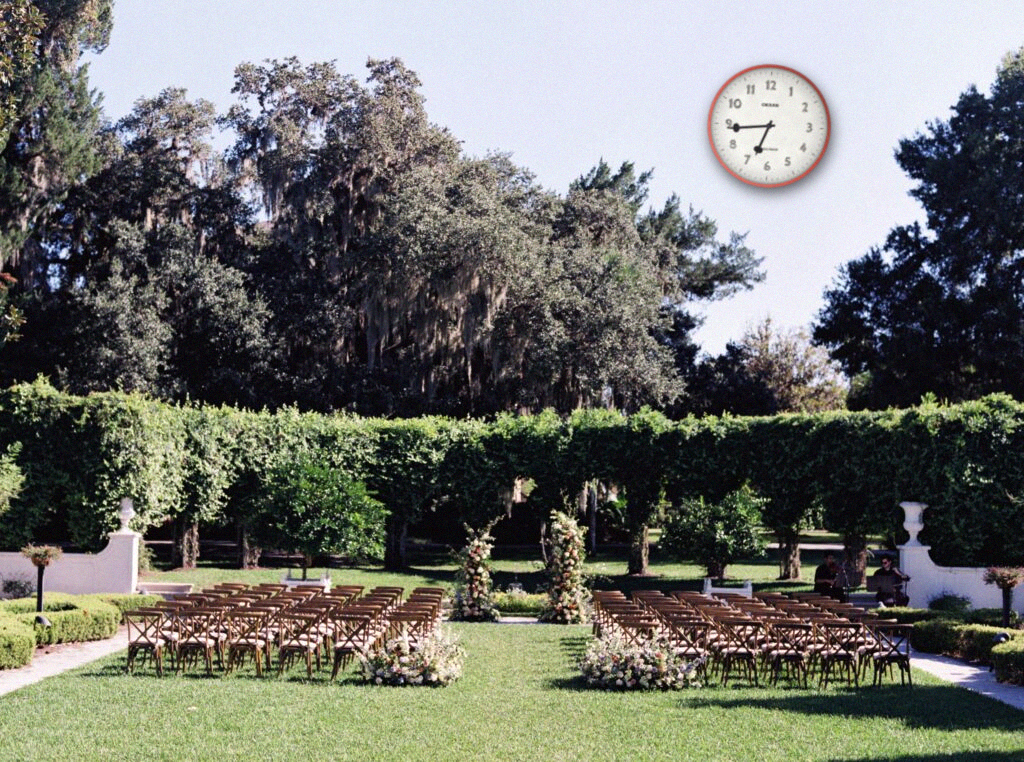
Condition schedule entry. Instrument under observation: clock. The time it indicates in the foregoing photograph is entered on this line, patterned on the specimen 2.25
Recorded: 6.44
